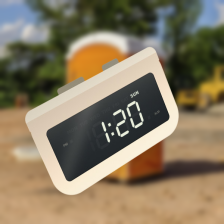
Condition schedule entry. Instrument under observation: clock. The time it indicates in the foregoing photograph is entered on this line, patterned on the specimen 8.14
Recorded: 1.20
